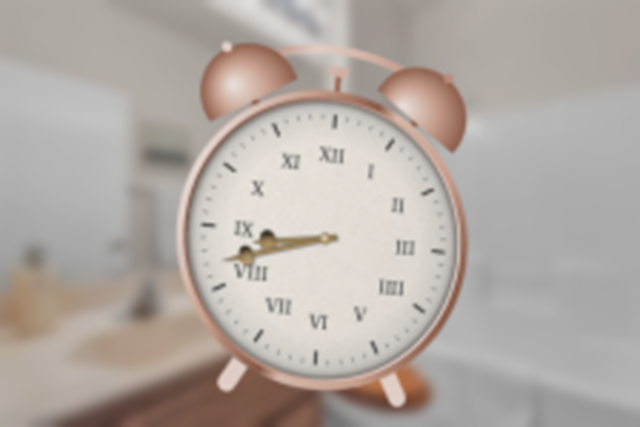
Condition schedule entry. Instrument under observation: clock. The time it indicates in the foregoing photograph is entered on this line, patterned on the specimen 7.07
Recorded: 8.42
